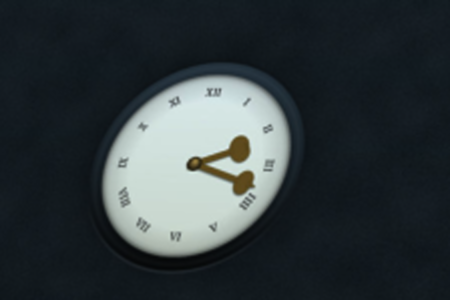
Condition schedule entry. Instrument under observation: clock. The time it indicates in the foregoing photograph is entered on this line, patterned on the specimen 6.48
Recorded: 2.18
